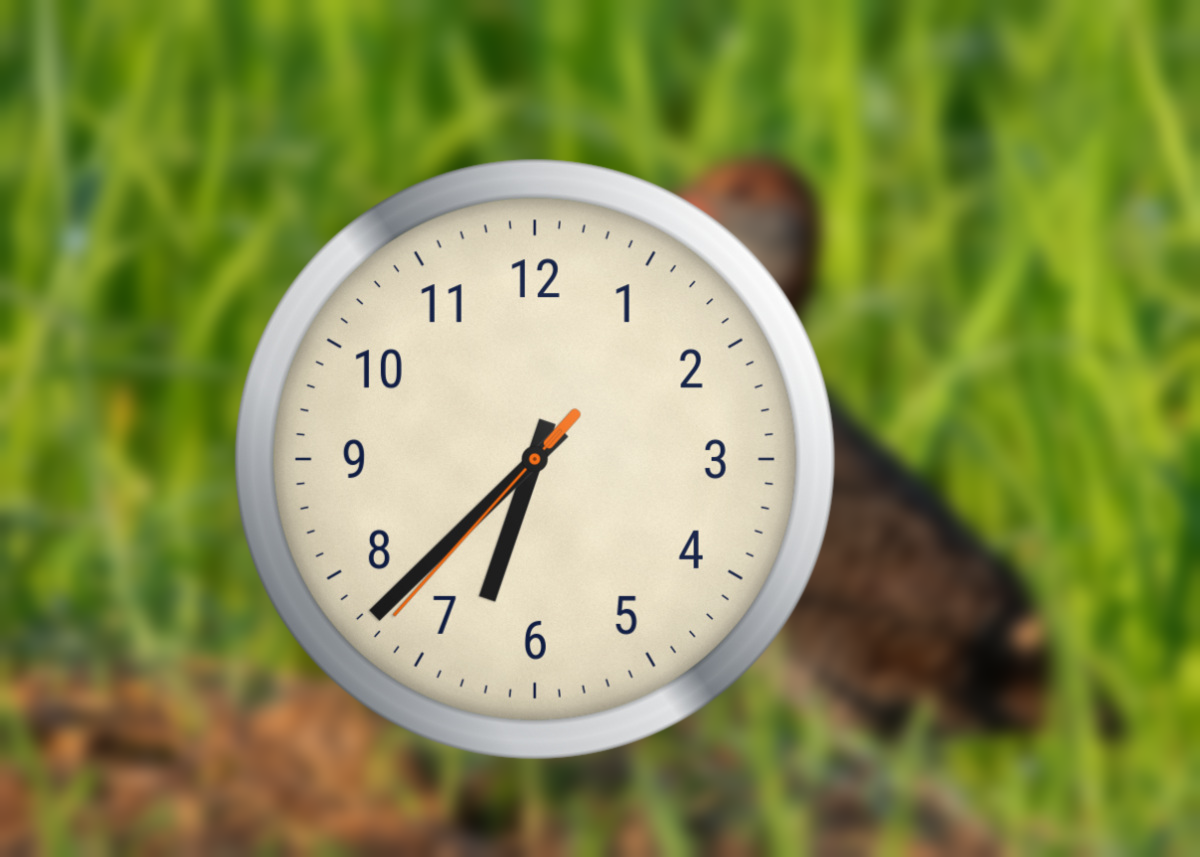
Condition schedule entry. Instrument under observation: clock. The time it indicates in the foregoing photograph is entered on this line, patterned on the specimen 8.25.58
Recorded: 6.37.37
